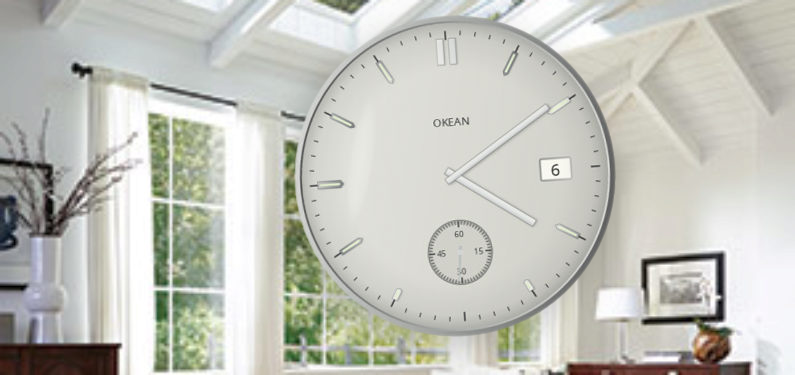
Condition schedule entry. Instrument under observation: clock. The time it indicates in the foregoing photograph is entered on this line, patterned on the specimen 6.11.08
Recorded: 4.09.31
